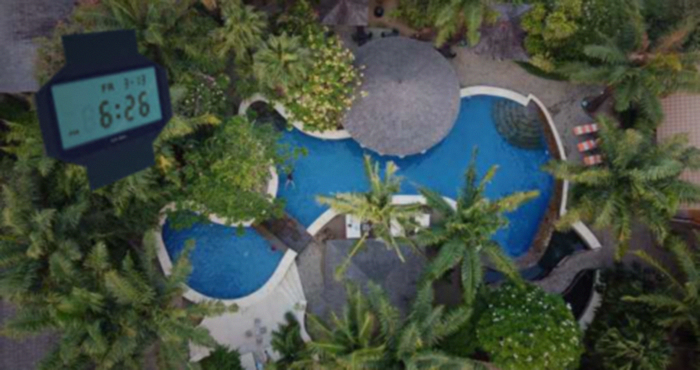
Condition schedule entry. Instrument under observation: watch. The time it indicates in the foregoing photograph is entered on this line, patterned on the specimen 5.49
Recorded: 6.26
